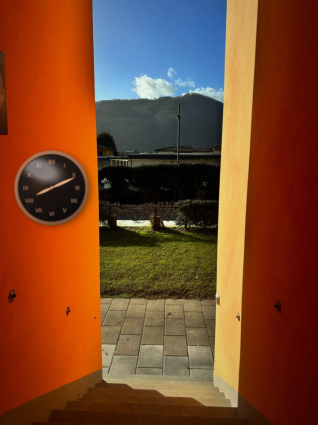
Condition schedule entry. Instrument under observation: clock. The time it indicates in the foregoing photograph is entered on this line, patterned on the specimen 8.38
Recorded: 8.11
